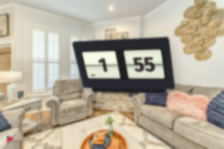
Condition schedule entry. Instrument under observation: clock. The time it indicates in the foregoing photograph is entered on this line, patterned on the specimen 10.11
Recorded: 1.55
